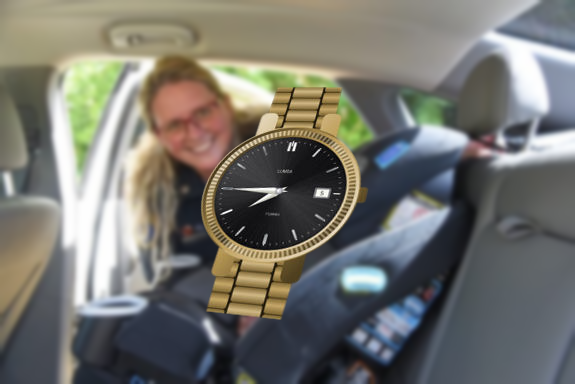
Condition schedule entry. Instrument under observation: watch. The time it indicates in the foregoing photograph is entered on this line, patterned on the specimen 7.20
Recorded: 7.45
